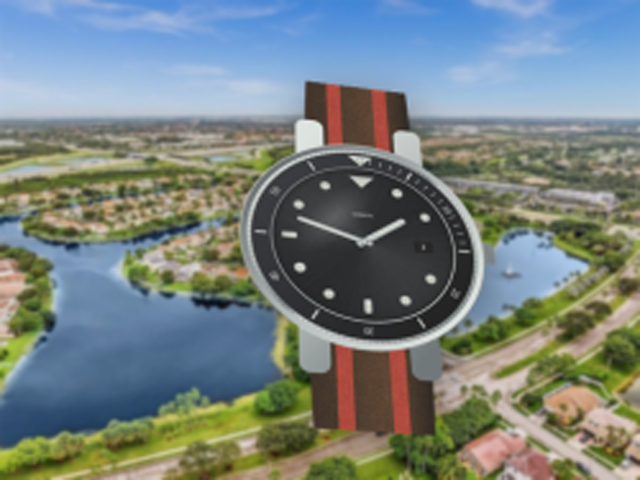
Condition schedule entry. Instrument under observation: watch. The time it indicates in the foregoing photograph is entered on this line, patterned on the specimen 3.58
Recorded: 1.48
